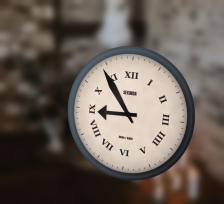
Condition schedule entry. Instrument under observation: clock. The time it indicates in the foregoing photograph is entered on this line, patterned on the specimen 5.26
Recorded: 8.54
